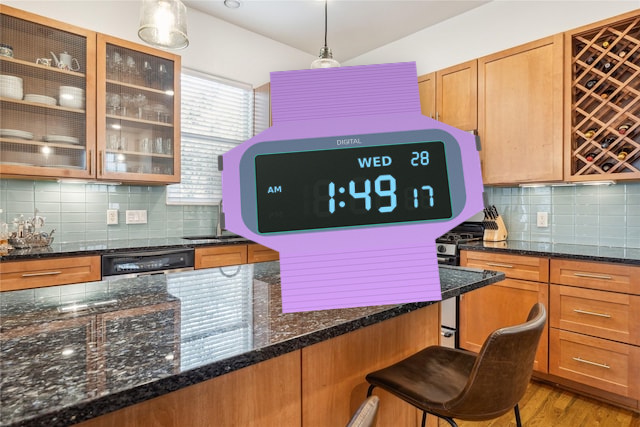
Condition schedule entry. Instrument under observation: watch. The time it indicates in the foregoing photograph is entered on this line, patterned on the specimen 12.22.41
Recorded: 1.49.17
